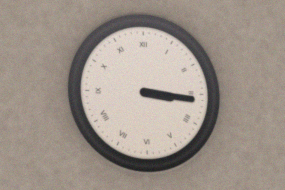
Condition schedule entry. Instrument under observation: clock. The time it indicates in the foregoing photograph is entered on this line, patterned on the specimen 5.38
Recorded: 3.16
